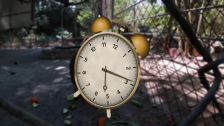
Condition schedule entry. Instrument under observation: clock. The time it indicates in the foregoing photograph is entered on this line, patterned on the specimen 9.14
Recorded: 5.14
